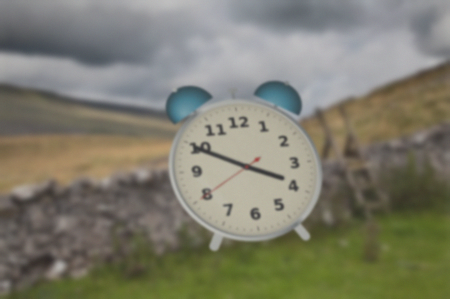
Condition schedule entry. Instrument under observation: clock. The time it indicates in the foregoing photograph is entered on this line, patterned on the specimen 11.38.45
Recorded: 3.49.40
